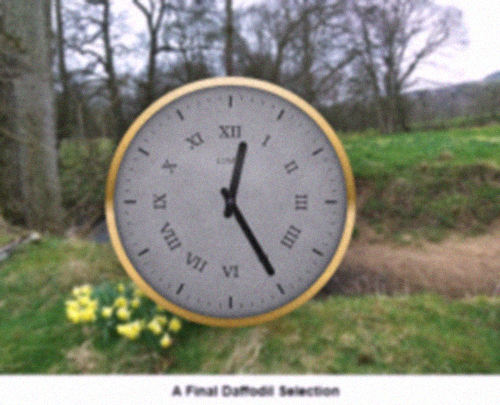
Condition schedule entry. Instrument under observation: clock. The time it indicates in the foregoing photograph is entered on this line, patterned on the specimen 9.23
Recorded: 12.25
